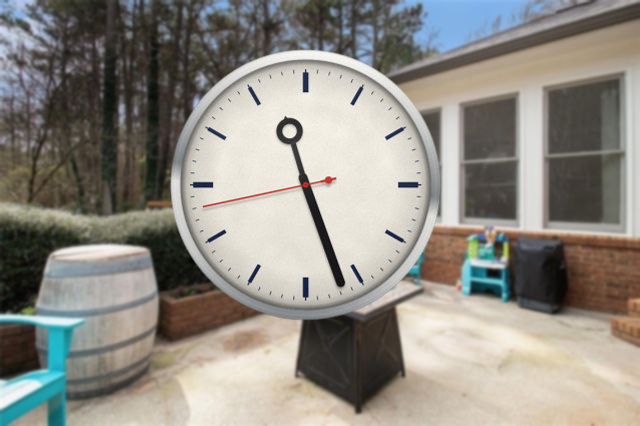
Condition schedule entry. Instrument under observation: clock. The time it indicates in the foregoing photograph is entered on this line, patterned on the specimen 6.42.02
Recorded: 11.26.43
